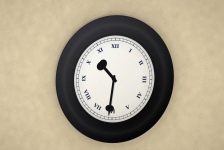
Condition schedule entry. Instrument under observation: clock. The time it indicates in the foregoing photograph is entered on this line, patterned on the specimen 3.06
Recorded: 10.31
